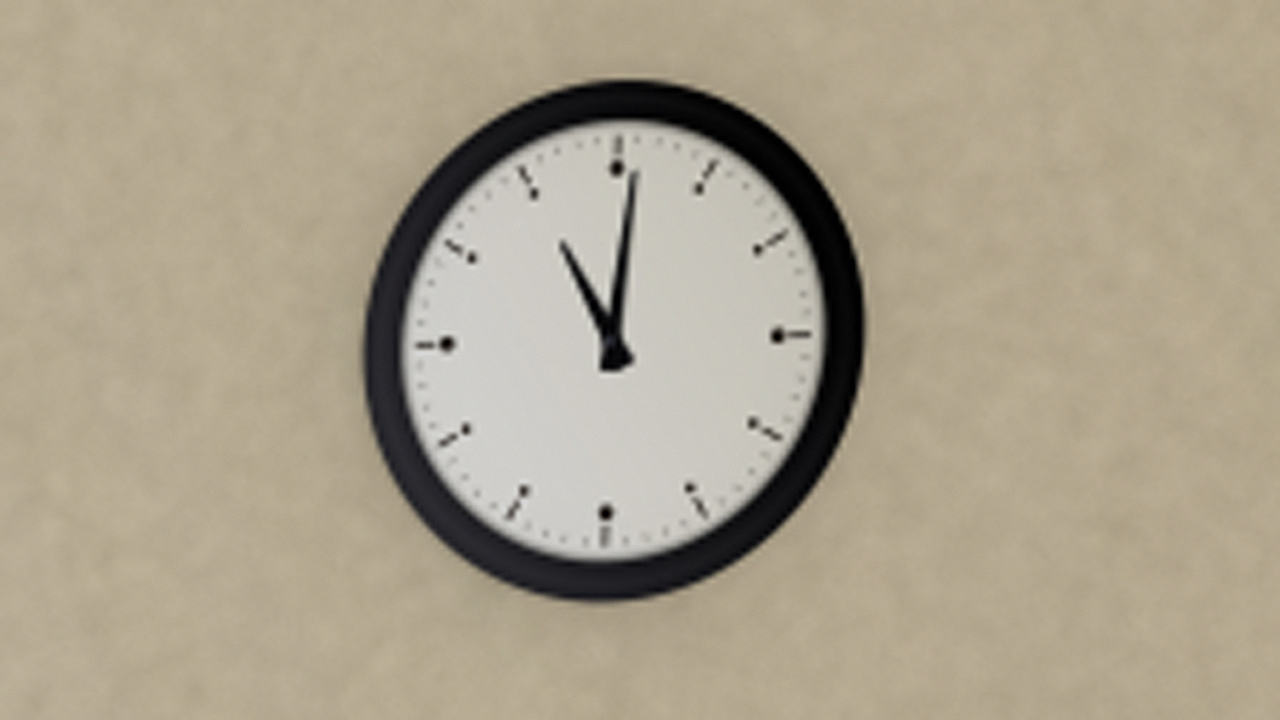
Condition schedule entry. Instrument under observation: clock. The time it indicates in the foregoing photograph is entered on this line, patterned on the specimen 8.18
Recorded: 11.01
